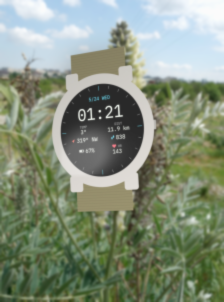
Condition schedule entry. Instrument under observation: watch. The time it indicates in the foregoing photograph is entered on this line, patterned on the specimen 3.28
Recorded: 1.21
